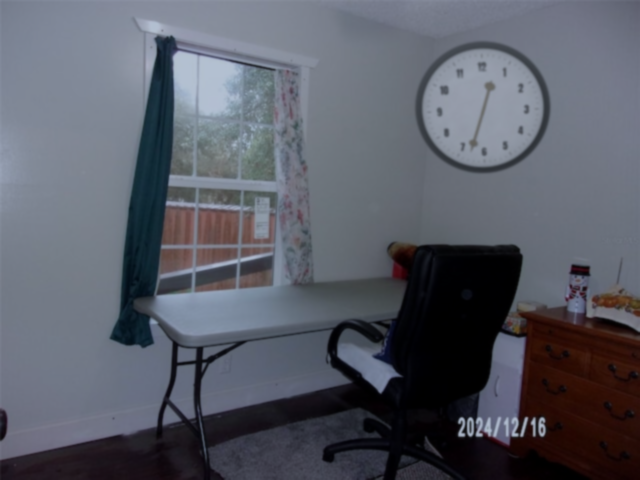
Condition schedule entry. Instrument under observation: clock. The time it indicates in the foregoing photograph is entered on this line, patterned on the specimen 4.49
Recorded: 12.33
